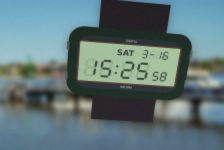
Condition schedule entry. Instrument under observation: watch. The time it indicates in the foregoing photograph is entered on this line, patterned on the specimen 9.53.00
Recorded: 15.25.58
